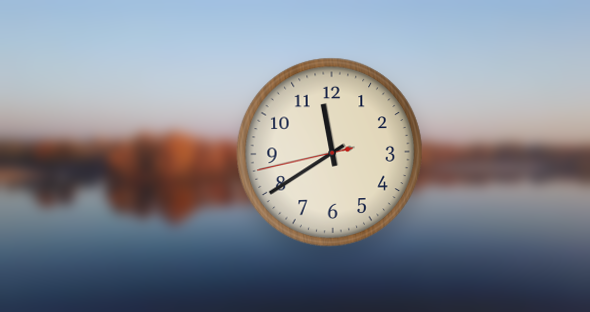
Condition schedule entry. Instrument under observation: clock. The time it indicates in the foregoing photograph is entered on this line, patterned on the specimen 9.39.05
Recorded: 11.39.43
